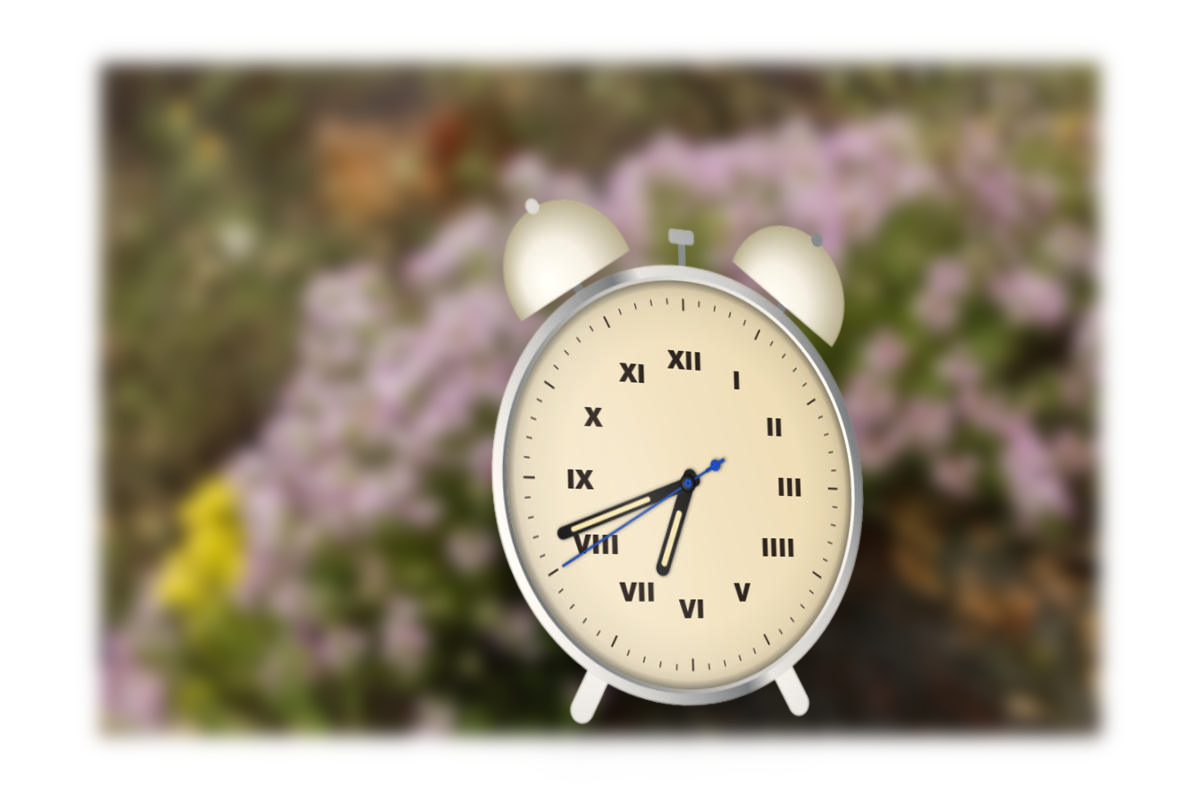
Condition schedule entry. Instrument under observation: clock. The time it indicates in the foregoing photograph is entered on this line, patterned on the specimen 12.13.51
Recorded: 6.41.40
